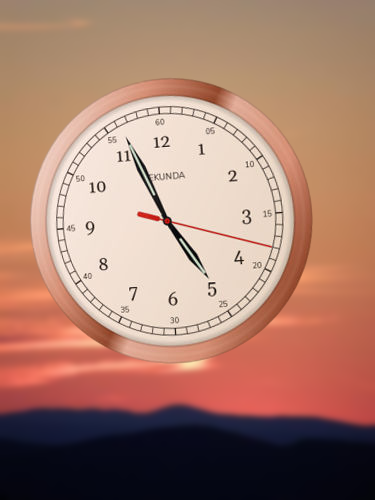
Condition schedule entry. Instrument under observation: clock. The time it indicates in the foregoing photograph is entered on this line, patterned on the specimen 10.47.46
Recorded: 4.56.18
